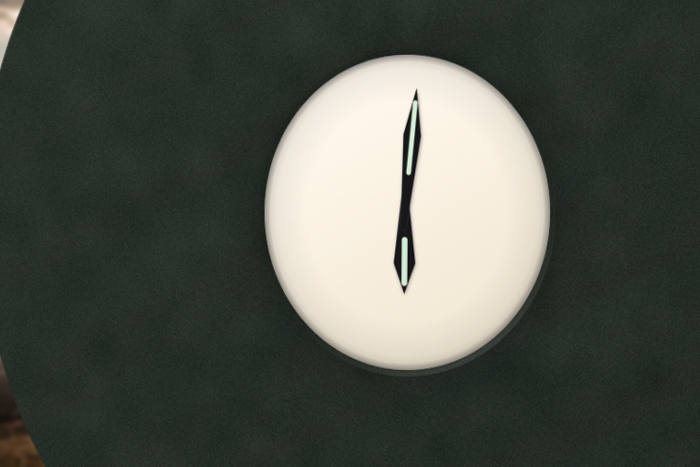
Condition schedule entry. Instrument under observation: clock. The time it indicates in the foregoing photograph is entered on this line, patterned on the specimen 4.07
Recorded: 6.01
